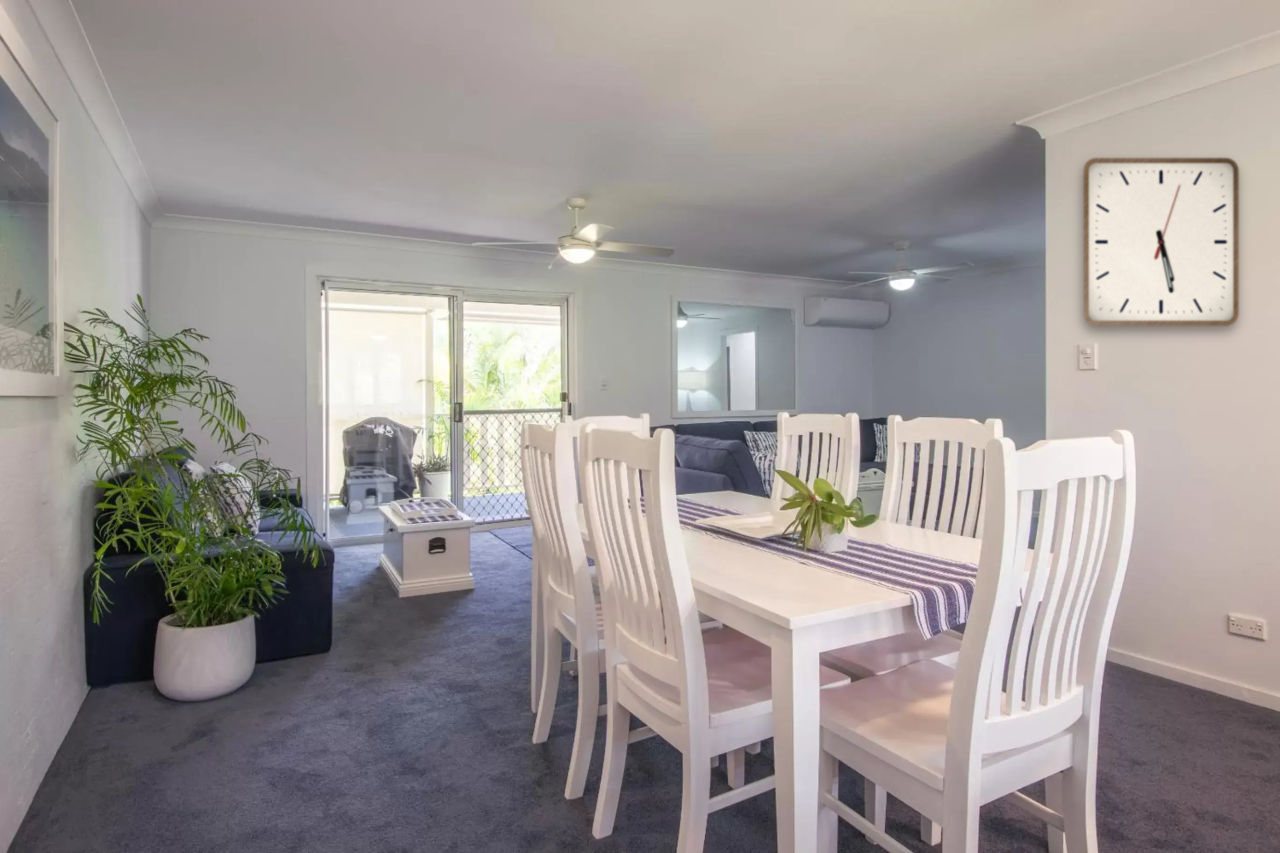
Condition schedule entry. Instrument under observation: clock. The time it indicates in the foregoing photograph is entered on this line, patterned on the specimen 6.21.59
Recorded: 5.28.03
